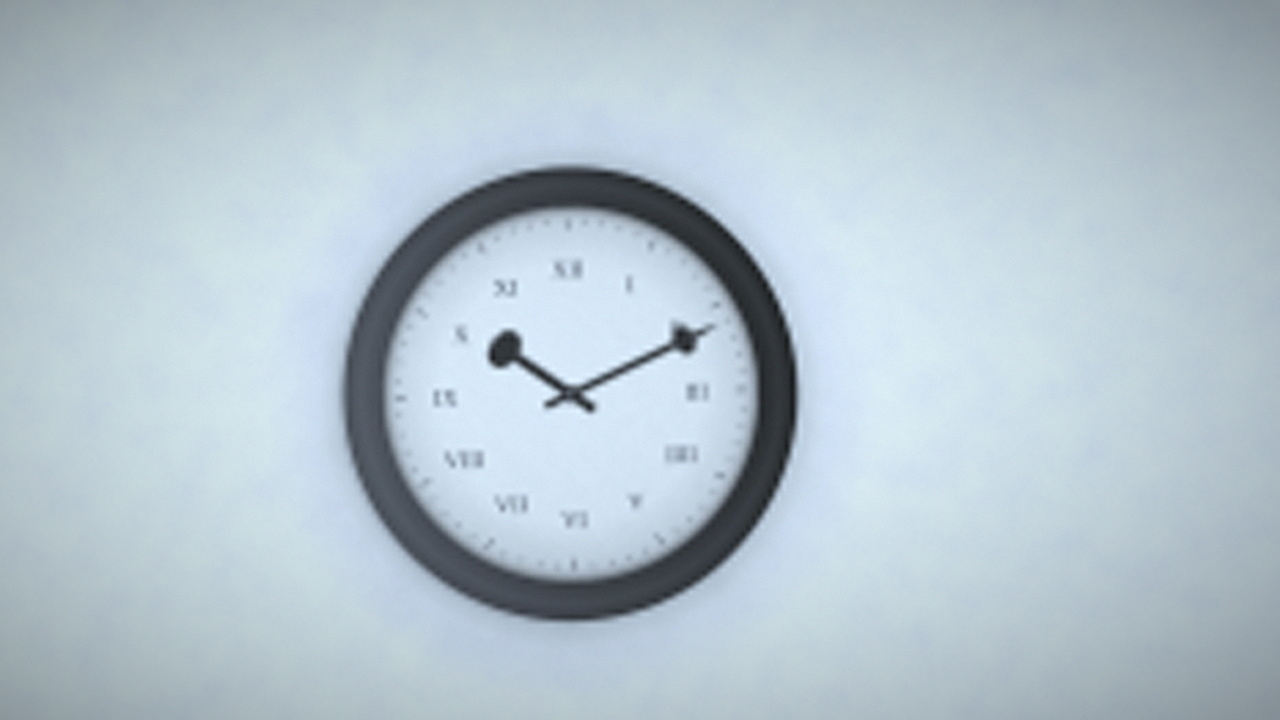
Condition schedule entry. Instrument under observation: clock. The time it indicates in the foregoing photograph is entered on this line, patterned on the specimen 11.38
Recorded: 10.11
